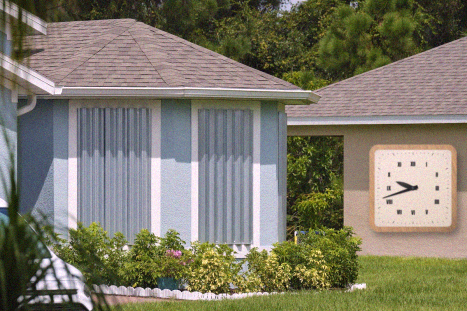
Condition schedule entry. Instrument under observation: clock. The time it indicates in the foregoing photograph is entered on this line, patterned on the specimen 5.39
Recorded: 9.42
